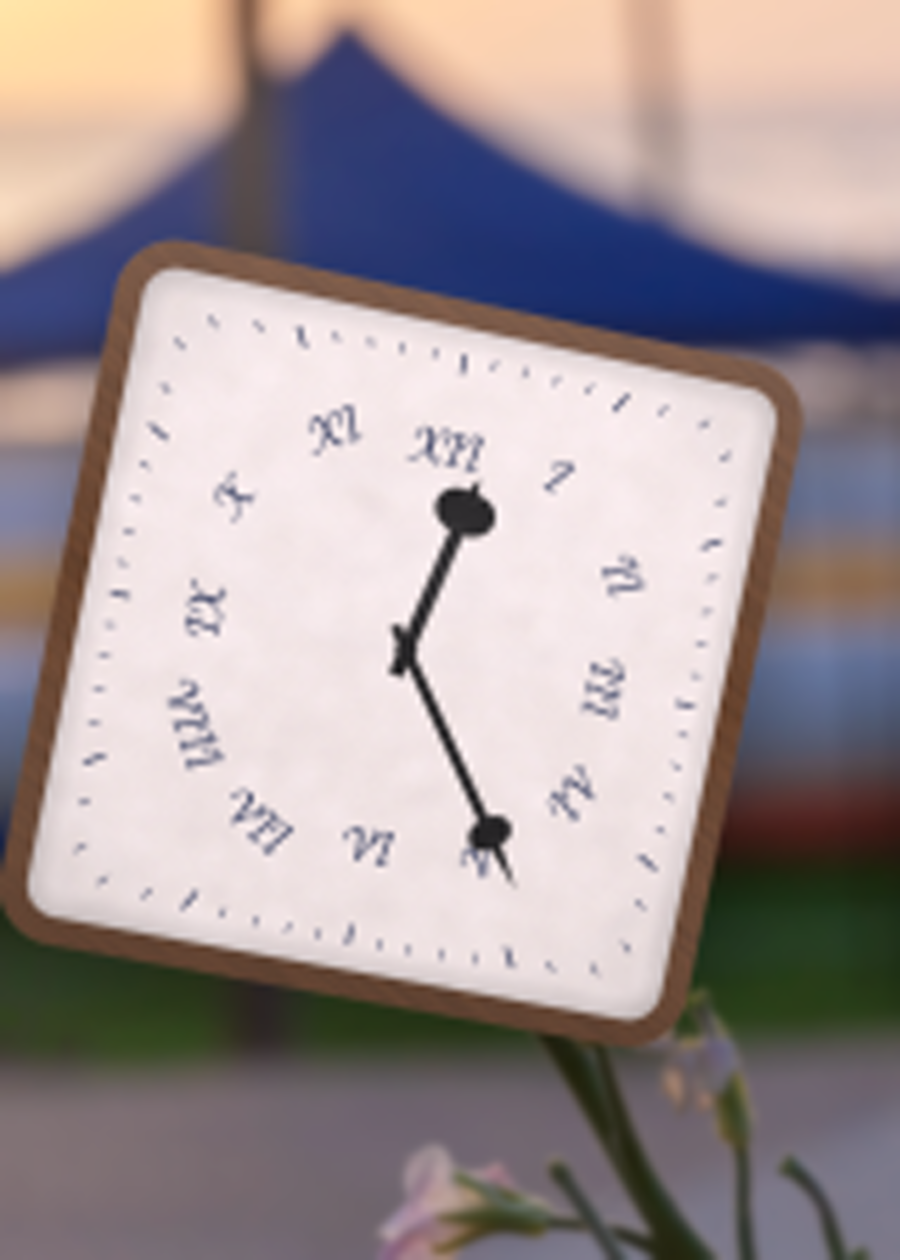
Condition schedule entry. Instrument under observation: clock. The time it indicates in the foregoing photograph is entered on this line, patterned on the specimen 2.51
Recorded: 12.24
